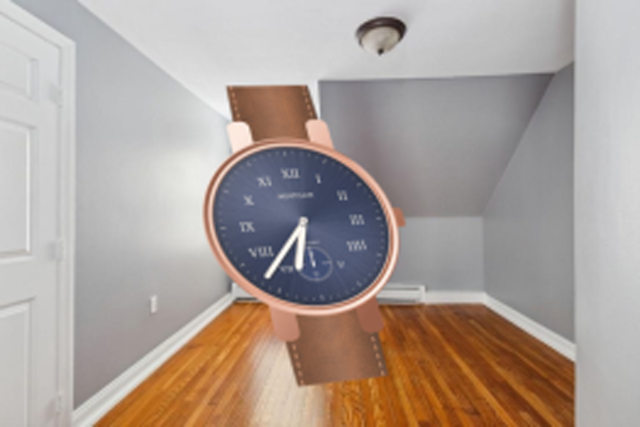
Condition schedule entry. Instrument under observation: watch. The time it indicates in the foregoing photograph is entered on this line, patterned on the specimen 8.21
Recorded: 6.37
